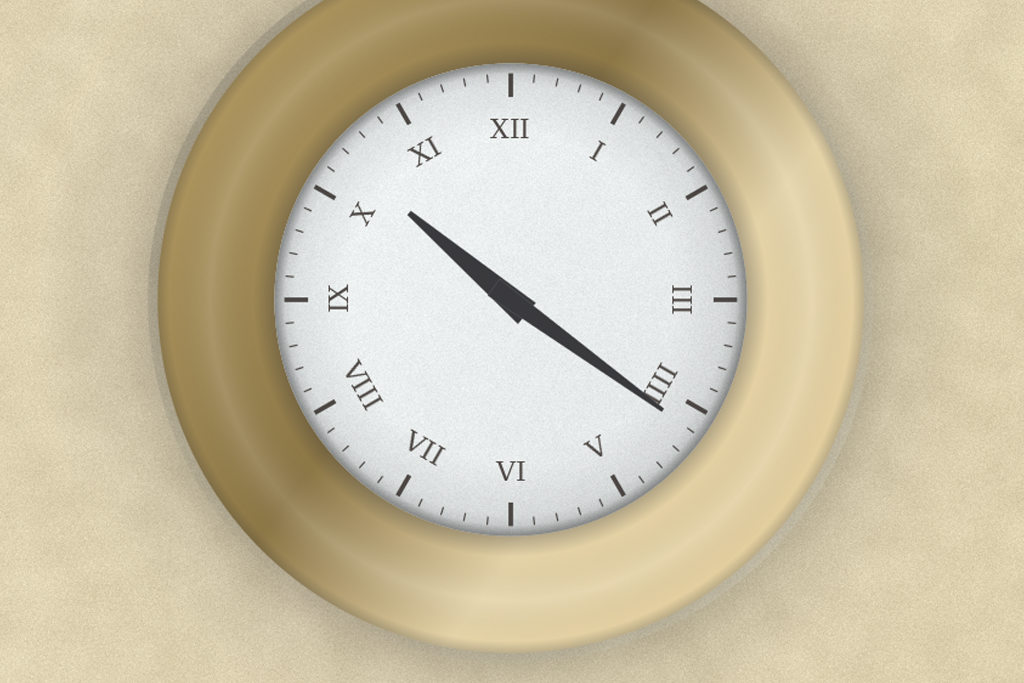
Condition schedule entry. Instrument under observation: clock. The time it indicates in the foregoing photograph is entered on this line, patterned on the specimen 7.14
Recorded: 10.21
